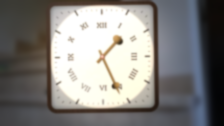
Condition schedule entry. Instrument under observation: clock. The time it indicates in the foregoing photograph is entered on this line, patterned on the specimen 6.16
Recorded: 1.26
